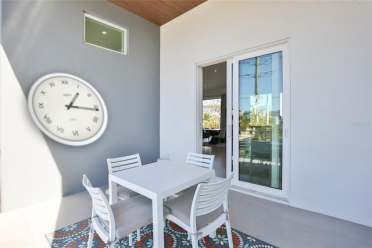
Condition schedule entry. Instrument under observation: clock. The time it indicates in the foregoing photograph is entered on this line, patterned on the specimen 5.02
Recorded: 1.16
